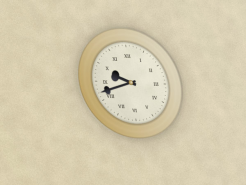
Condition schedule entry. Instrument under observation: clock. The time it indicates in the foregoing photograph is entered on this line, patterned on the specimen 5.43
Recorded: 9.42
